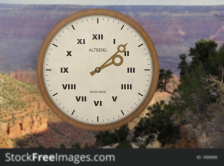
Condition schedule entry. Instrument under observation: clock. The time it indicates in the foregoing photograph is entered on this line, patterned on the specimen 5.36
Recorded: 2.08
